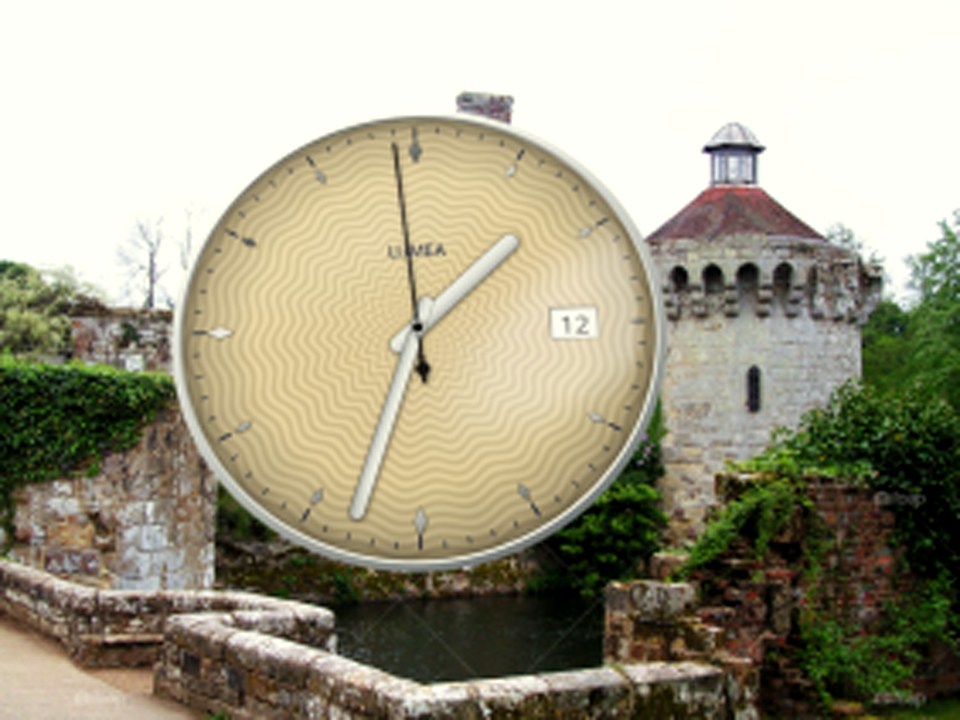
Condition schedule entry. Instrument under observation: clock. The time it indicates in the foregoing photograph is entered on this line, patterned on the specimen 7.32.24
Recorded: 1.32.59
